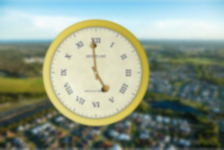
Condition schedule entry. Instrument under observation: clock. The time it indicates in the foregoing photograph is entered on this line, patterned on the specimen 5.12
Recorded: 4.59
